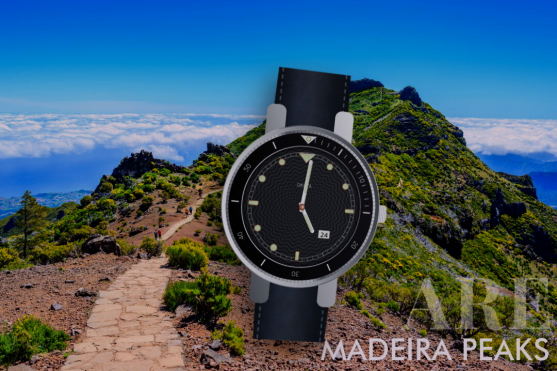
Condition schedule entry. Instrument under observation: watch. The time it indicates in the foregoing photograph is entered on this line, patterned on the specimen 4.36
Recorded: 5.01
